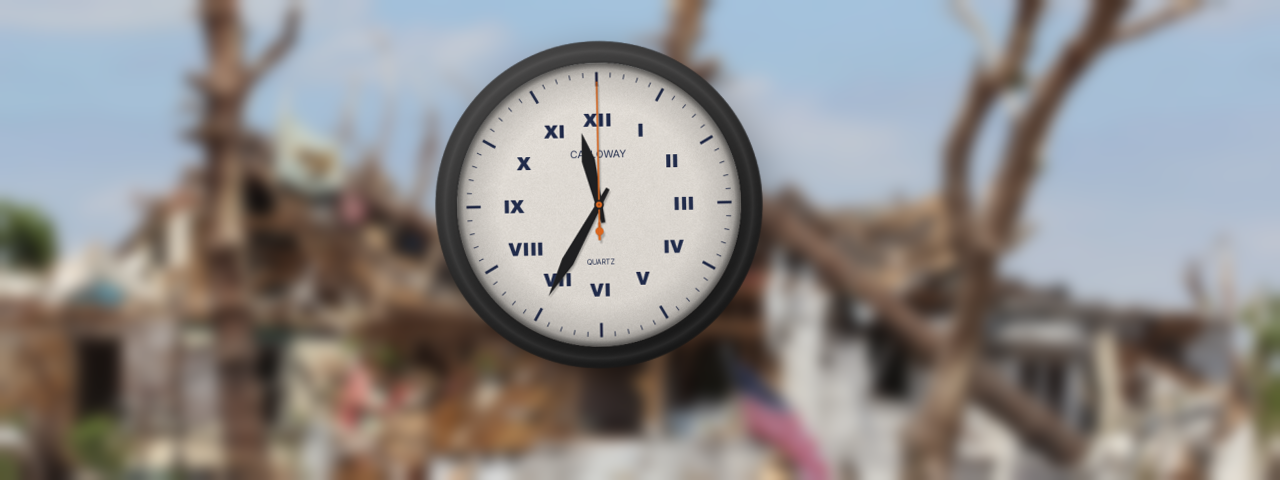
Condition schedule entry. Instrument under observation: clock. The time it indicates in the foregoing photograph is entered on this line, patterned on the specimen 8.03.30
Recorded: 11.35.00
